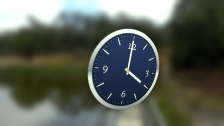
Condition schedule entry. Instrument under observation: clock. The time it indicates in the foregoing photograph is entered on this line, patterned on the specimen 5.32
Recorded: 4.00
